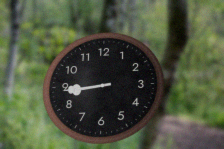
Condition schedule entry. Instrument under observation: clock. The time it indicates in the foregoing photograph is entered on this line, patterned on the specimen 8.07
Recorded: 8.44
